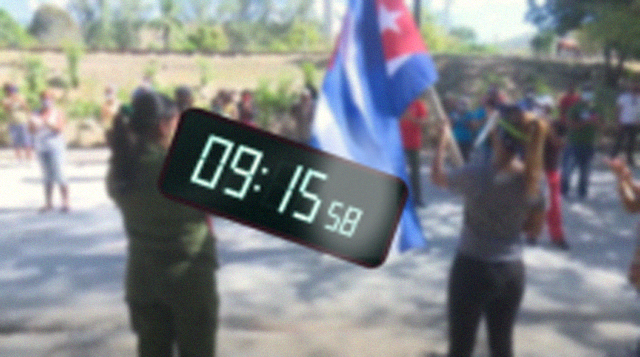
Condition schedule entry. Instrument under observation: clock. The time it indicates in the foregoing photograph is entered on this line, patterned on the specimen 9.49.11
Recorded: 9.15.58
